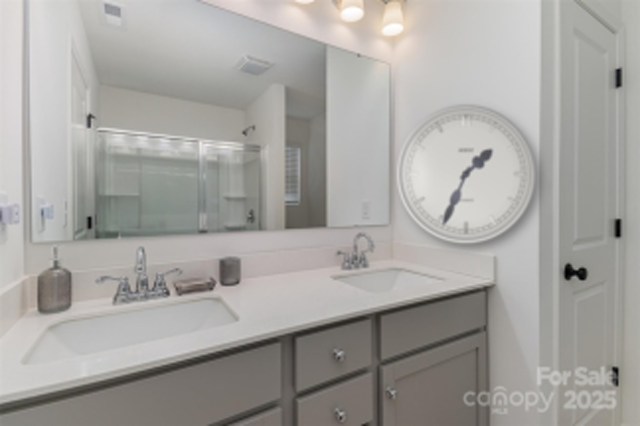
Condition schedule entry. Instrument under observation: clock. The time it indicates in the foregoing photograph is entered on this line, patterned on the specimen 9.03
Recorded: 1.34
